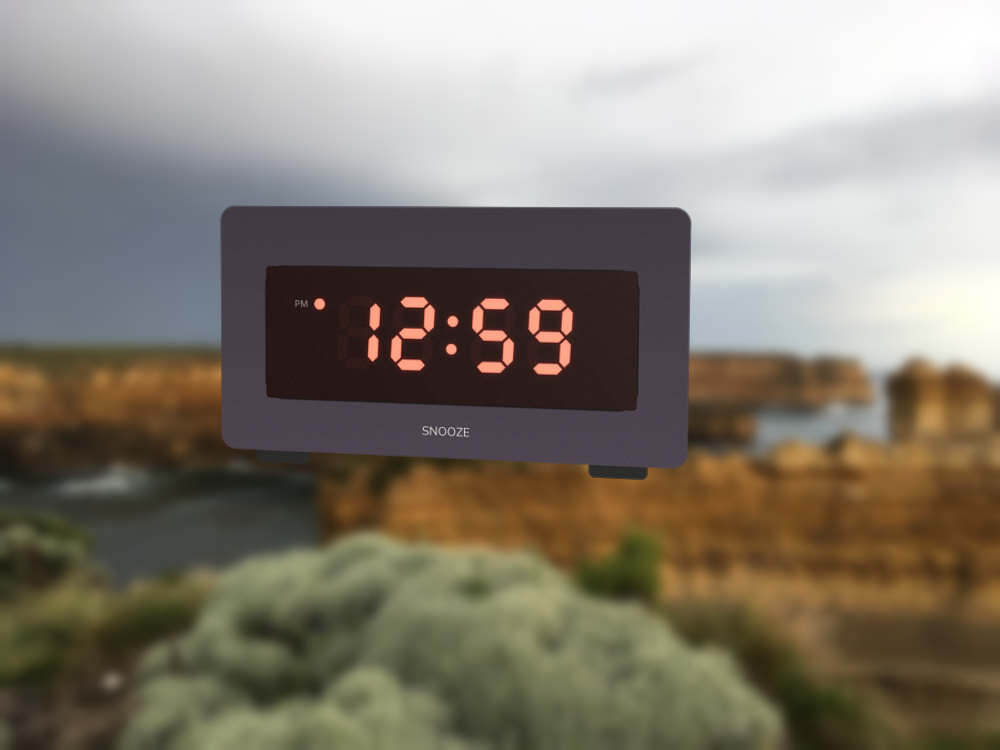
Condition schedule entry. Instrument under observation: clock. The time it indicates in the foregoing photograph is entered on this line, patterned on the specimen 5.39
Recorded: 12.59
